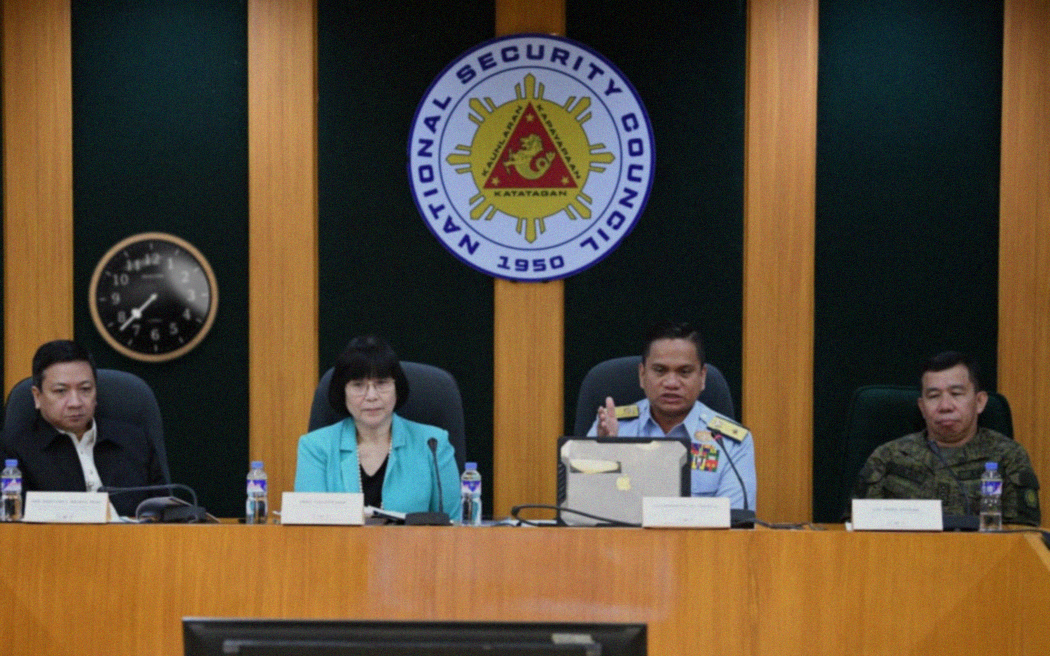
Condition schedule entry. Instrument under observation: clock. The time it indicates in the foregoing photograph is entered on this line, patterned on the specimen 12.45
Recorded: 7.38
